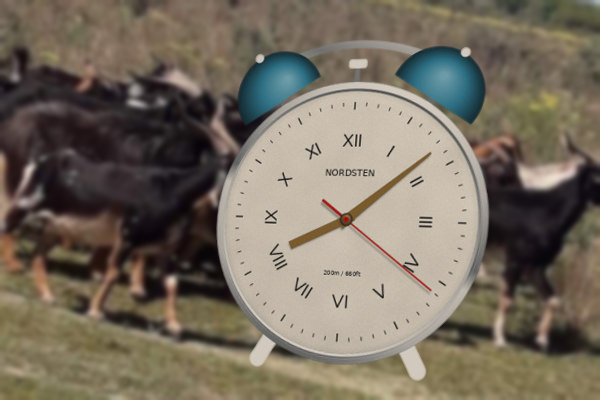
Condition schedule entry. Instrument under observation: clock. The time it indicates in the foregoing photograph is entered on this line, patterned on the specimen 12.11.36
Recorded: 8.08.21
